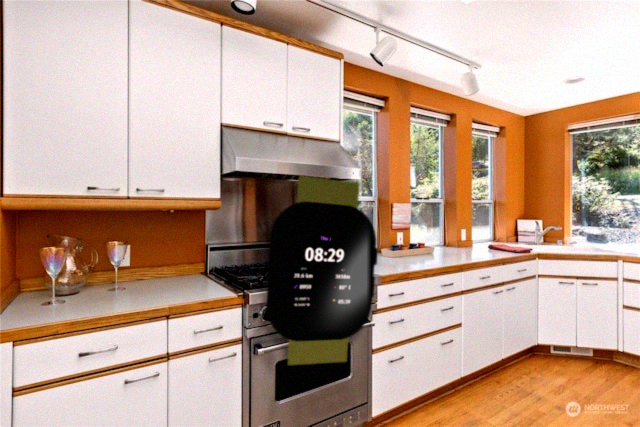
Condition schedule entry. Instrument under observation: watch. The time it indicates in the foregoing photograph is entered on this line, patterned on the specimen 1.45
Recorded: 8.29
